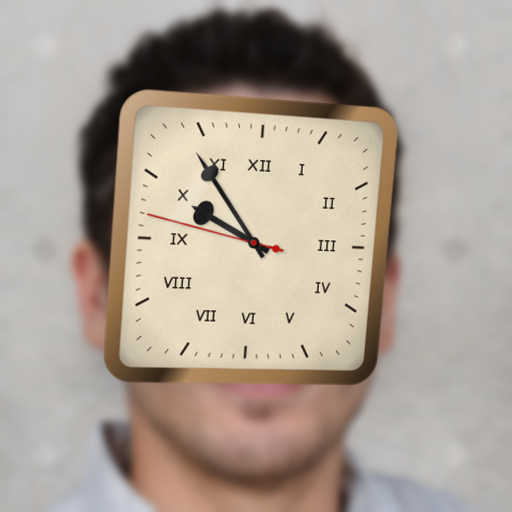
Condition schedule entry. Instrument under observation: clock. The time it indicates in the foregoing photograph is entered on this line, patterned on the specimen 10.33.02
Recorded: 9.53.47
